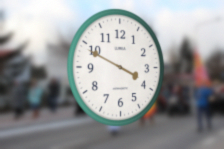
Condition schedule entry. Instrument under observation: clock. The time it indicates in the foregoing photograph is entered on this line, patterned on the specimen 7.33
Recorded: 3.49
